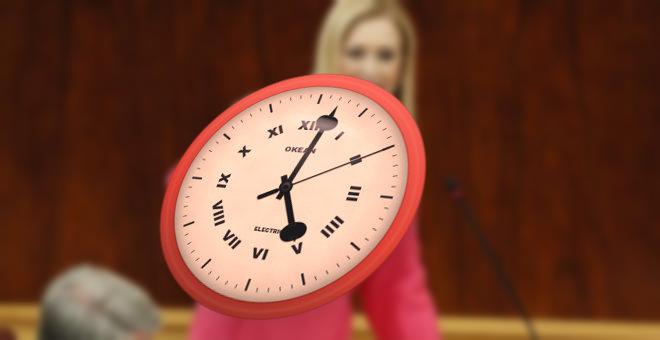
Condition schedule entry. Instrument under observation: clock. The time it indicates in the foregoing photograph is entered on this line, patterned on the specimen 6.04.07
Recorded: 5.02.10
